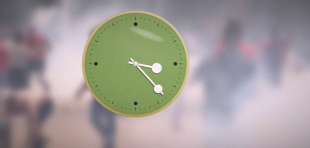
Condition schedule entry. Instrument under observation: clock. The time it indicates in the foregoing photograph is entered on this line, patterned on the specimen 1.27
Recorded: 3.23
